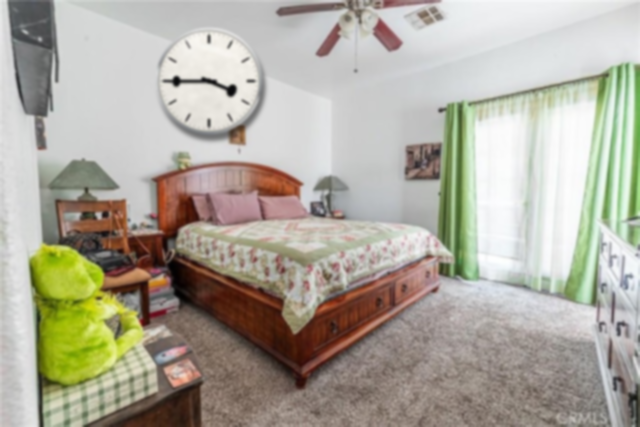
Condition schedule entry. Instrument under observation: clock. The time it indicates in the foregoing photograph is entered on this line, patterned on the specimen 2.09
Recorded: 3.45
